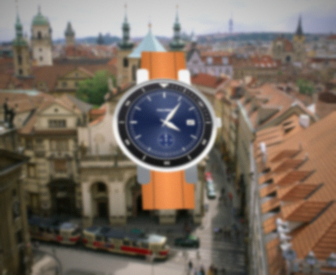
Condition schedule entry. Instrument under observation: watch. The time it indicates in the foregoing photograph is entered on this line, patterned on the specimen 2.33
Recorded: 4.06
